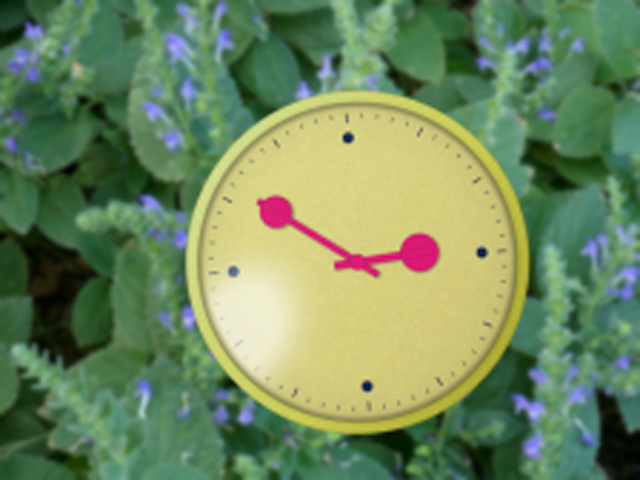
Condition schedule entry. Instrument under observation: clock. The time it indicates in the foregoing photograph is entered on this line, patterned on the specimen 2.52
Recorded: 2.51
